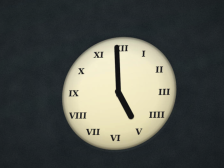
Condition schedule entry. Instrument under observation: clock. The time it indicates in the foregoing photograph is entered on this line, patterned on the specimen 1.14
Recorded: 4.59
